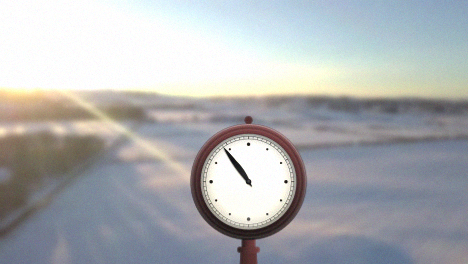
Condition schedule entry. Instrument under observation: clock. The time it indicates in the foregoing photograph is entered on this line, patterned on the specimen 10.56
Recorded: 10.54
